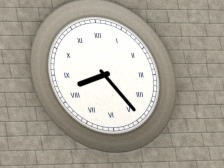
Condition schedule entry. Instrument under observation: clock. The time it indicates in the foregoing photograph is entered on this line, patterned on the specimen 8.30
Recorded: 8.24
